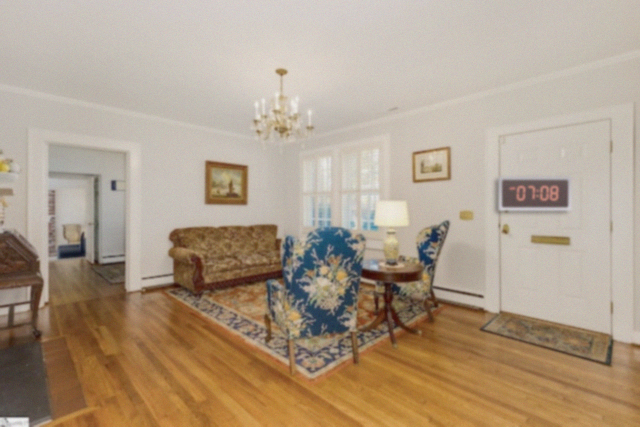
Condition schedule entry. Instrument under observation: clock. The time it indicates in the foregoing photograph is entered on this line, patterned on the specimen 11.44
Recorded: 7.08
